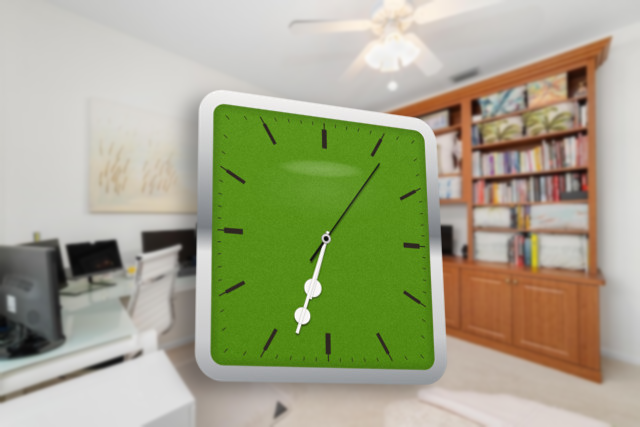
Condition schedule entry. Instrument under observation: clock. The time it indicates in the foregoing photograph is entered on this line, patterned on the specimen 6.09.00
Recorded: 6.33.06
